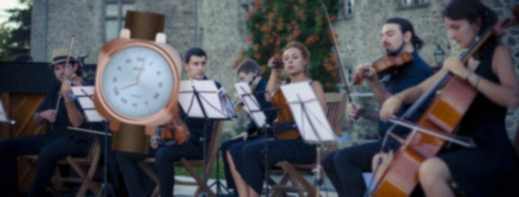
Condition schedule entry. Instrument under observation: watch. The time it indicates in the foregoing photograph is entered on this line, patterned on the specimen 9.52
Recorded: 8.02
